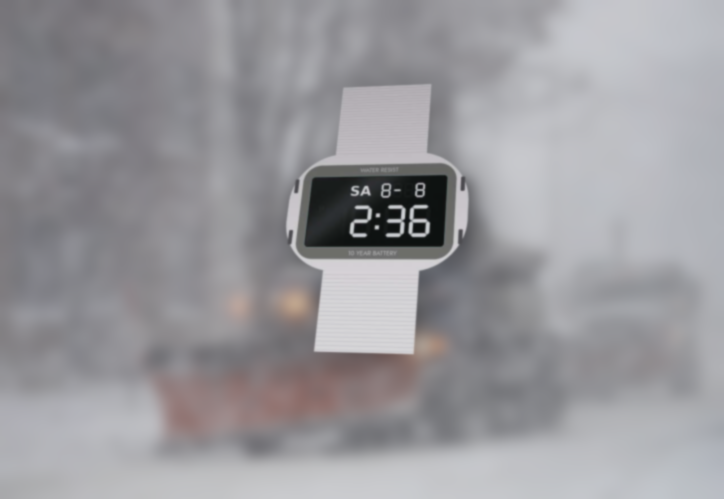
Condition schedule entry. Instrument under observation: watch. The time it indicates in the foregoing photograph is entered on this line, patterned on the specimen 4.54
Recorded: 2.36
